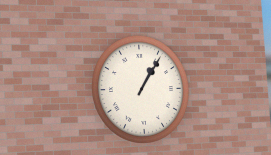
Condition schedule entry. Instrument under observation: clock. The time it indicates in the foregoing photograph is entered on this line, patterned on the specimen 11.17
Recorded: 1.06
